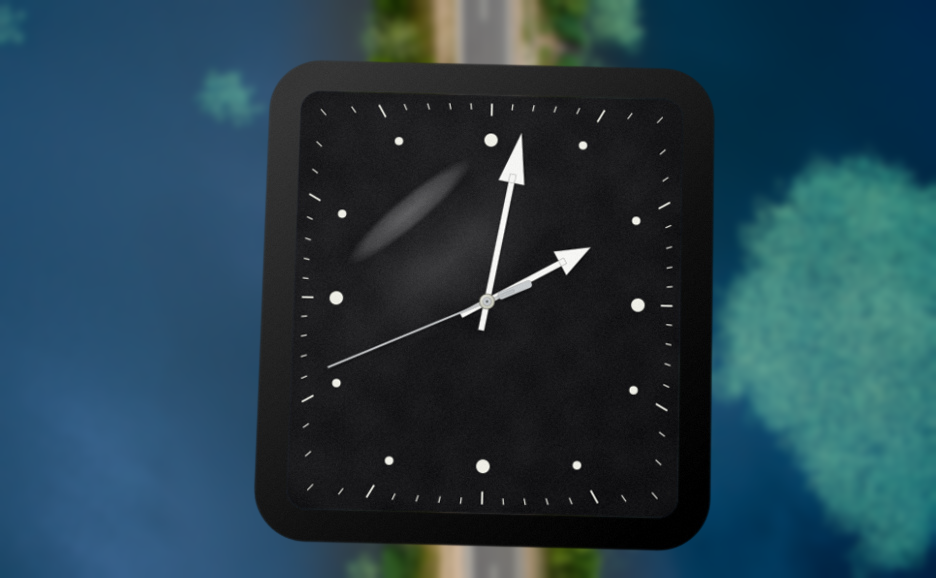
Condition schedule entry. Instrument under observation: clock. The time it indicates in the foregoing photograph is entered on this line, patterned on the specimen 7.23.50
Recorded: 2.01.41
